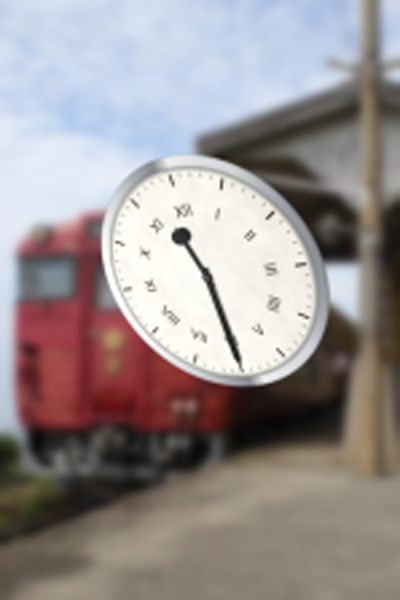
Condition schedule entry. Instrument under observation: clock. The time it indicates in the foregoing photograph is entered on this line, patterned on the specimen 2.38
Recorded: 11.30
